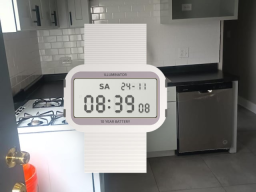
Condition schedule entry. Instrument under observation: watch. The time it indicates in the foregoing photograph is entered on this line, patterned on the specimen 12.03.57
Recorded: 8.39.08
